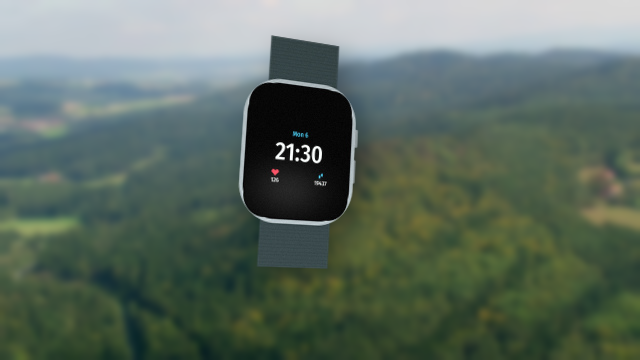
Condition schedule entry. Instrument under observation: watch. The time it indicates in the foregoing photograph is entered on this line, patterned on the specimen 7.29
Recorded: 21.30
